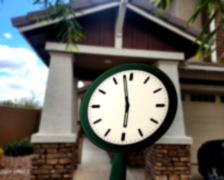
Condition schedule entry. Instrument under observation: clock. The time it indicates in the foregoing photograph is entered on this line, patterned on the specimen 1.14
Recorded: 5.58
